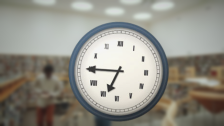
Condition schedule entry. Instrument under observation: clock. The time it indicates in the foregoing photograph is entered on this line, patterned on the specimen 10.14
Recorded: 6.45
